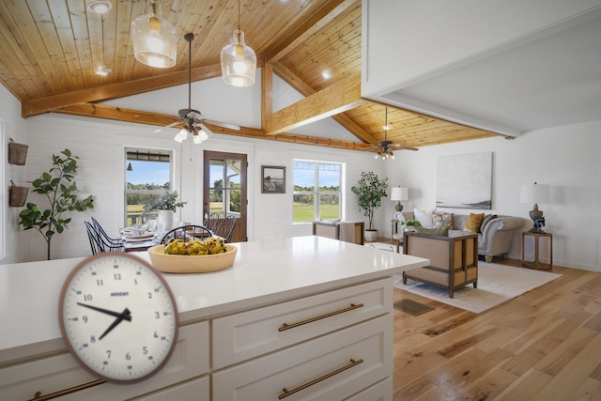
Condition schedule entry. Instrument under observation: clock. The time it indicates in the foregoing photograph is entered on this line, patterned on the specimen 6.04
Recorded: 7.48
